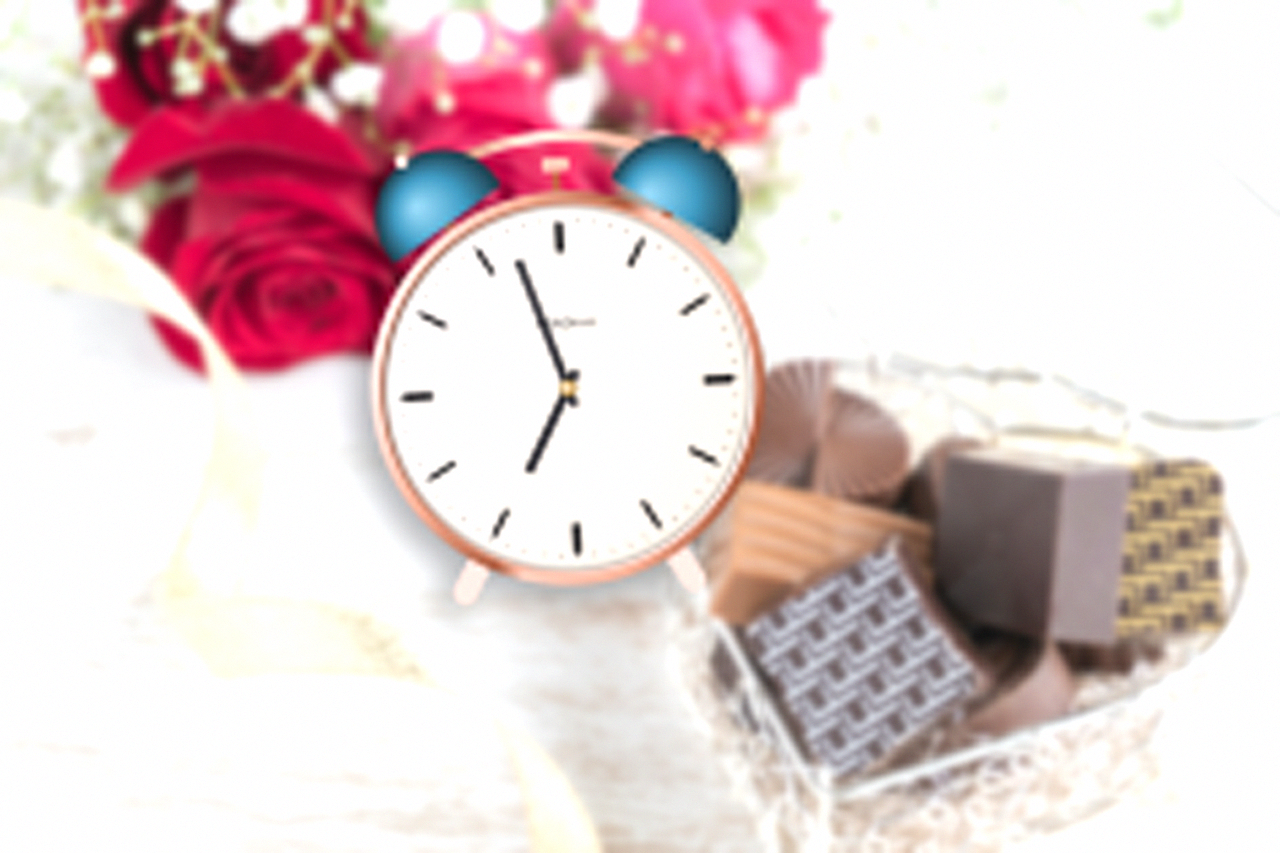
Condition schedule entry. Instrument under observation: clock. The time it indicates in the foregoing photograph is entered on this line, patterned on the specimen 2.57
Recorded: 6.57
